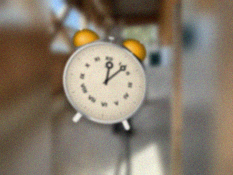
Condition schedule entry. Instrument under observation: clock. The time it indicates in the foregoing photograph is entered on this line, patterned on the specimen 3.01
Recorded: 12.07
